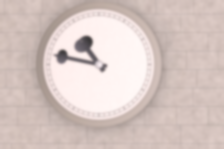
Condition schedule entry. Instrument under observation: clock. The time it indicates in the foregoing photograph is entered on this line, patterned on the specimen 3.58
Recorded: 10.47
